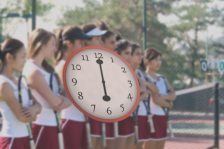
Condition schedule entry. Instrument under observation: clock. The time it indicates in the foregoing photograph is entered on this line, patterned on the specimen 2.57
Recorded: 6.00
